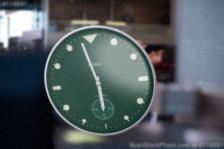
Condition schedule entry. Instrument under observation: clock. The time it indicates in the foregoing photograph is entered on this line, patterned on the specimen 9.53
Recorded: 5.58
